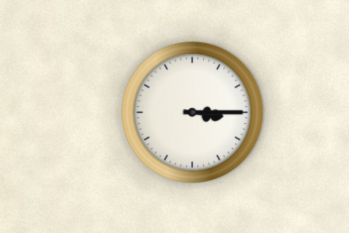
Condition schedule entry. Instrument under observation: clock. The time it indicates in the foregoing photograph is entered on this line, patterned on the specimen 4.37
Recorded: 3.15
